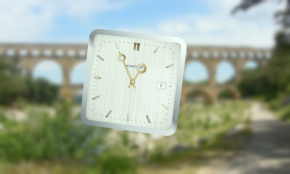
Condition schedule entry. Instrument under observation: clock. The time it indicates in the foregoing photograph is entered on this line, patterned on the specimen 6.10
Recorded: 12.55
